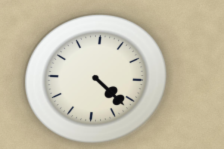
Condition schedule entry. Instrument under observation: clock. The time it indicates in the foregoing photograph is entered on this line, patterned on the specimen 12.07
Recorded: 4.22
